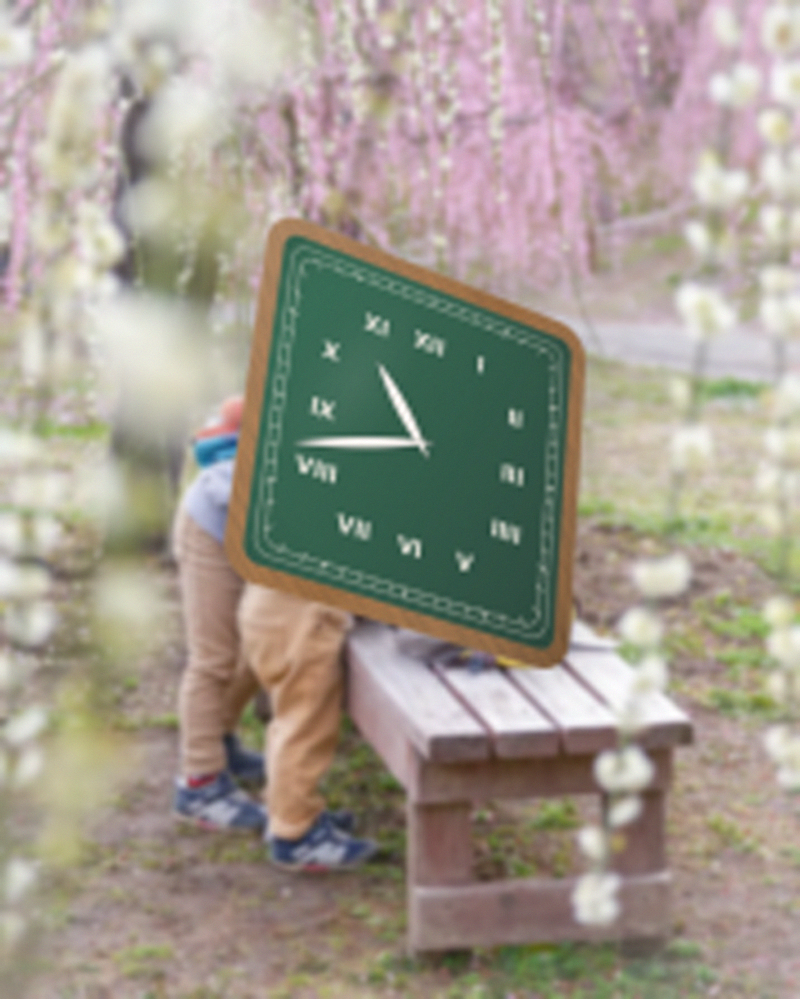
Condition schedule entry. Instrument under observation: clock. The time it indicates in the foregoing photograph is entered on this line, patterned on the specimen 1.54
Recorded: 10.42
